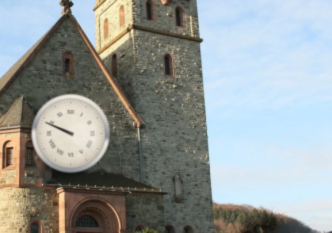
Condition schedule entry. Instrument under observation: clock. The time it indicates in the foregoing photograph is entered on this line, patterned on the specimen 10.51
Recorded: 9.49
